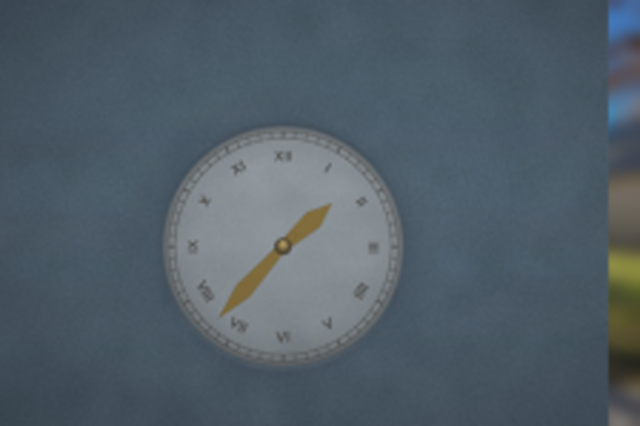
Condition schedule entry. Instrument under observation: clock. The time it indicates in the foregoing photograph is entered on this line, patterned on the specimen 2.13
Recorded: 1.37
